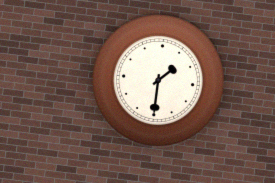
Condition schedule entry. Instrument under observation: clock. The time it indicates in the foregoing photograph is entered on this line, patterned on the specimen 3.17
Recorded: 1.30
